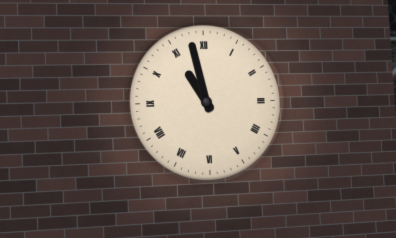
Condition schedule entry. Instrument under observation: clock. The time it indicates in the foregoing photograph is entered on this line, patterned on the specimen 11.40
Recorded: 10.58
